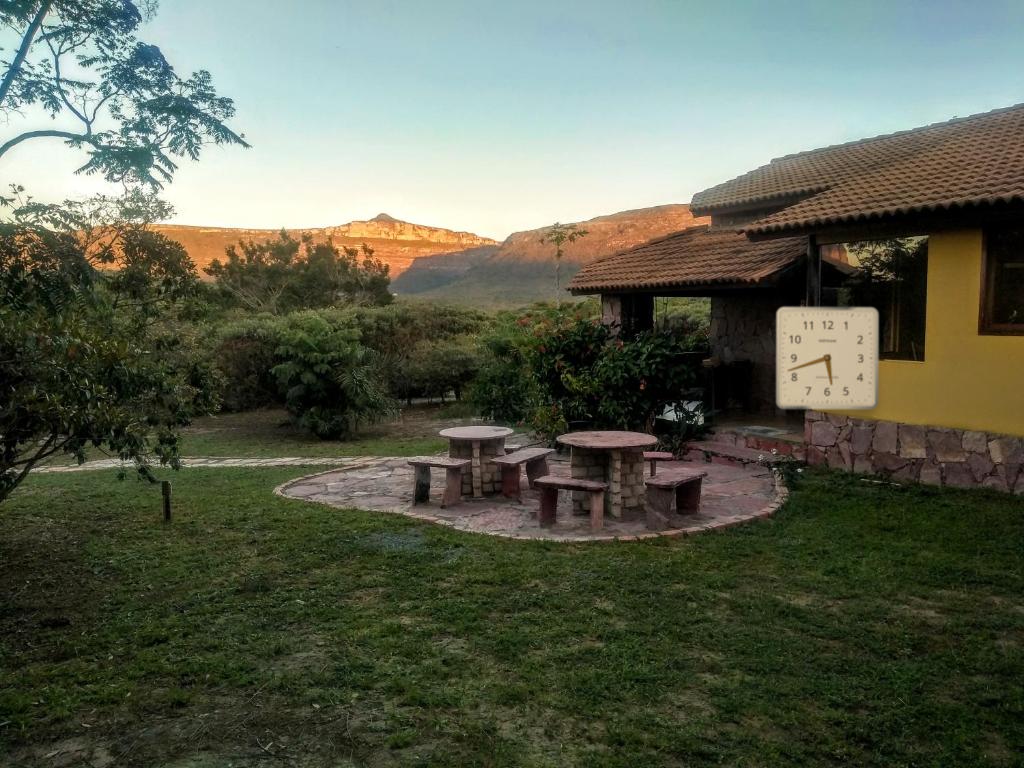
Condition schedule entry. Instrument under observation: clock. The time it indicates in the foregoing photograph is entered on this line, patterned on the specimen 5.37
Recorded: 5.42
